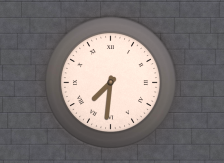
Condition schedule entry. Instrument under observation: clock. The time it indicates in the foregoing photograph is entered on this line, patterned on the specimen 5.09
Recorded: 7.31
